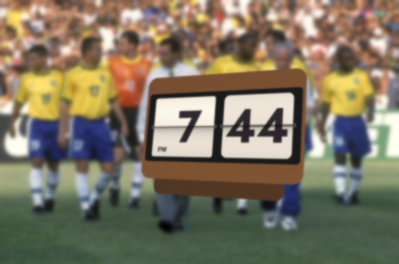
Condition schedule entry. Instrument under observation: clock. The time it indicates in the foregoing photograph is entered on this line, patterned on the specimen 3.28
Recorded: 7.44
